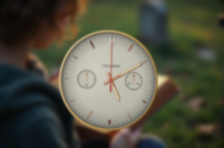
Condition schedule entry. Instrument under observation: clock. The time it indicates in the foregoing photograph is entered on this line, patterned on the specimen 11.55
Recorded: 5.10
